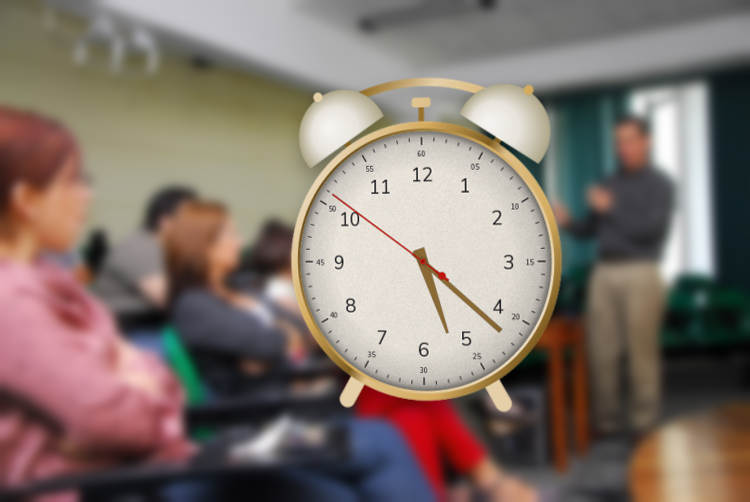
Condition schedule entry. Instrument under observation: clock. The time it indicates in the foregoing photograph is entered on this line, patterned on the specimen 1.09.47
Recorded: 5.21.51
